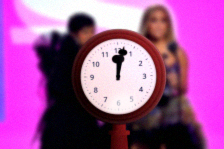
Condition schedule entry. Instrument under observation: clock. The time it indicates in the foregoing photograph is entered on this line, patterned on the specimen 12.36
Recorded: 12.02
